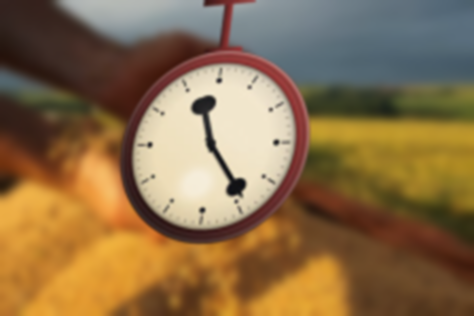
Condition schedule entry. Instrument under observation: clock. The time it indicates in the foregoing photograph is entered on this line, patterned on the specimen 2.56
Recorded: 11.24
